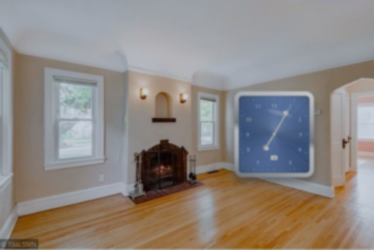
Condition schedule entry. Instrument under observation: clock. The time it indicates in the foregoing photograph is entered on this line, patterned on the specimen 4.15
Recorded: 7.05
